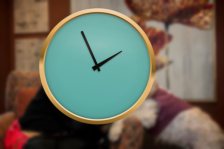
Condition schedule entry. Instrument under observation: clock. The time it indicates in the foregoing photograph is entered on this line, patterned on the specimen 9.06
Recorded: 1.56
